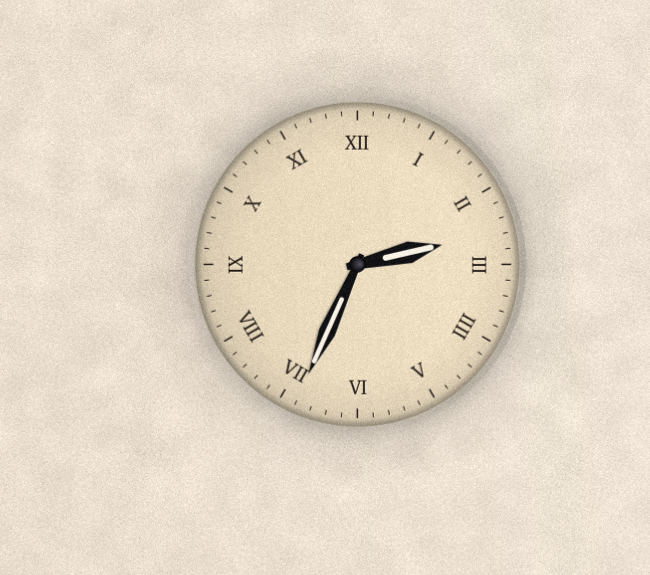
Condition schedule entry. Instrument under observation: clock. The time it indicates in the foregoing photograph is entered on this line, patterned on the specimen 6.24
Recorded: 2.34
